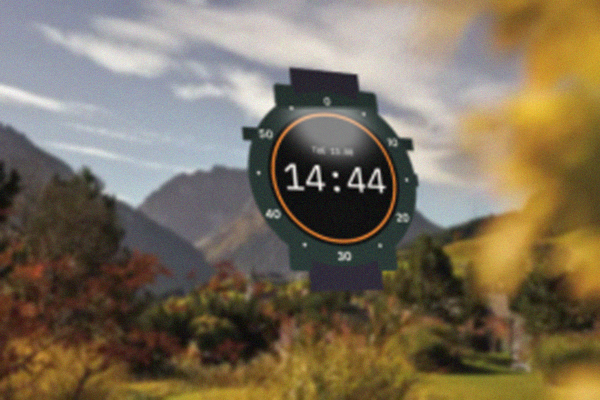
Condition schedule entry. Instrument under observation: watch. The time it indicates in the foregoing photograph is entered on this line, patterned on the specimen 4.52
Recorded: 14.44
